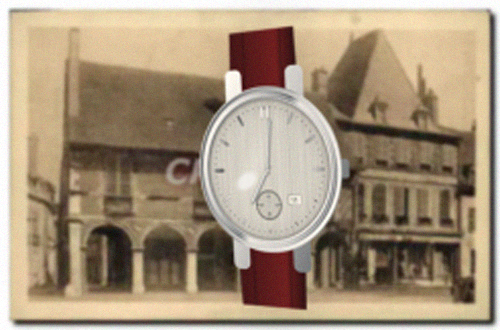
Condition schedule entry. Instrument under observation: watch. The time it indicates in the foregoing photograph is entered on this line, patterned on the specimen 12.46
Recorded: 7.01
